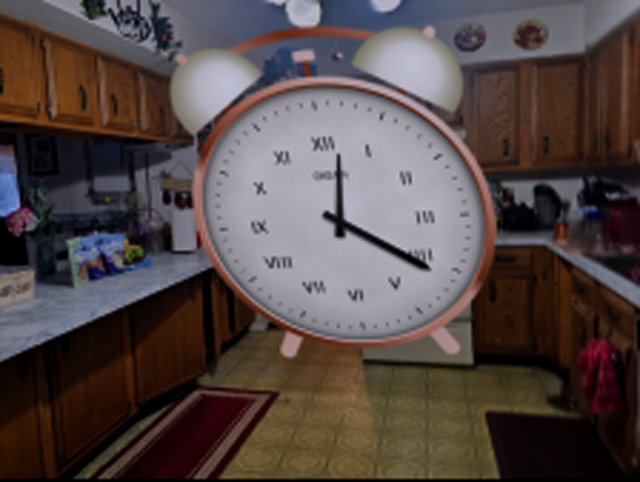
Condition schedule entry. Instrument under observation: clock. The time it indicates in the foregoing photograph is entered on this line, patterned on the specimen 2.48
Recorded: 12.21
